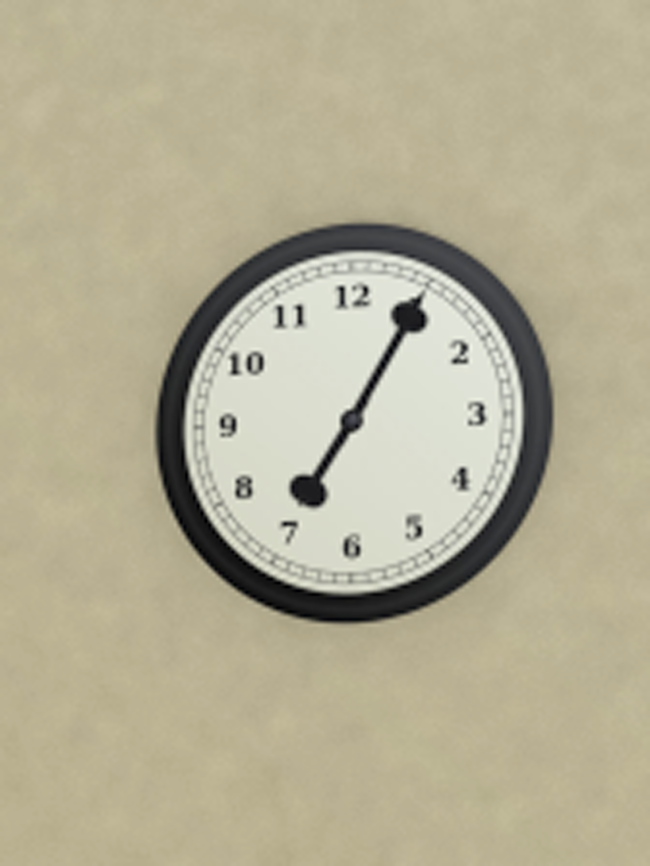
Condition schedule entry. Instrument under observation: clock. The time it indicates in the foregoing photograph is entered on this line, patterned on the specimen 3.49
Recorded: 7.05
